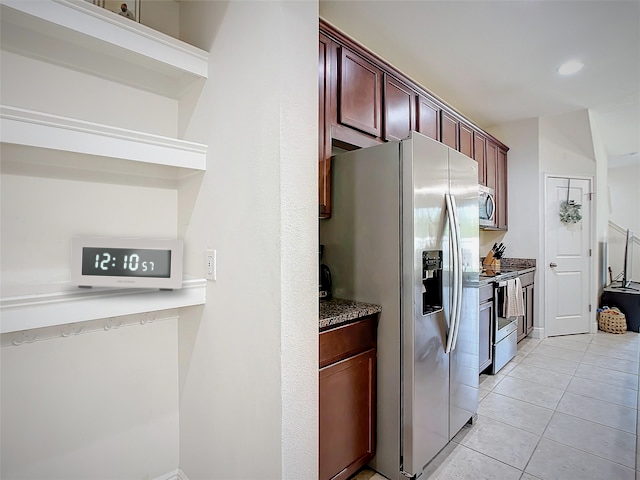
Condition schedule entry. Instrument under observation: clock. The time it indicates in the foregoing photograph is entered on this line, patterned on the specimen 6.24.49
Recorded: 12.10.57
